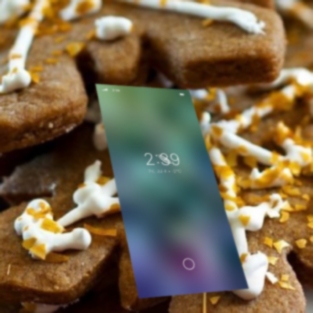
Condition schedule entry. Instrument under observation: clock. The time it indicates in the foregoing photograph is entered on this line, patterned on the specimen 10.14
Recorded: 2.39
